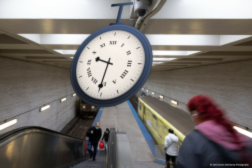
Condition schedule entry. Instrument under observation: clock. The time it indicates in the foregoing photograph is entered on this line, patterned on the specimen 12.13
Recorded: 9.31
